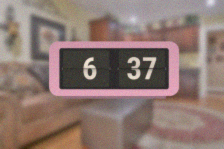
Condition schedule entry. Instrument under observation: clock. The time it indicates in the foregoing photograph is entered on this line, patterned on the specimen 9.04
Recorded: 6.37
